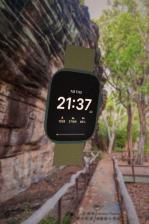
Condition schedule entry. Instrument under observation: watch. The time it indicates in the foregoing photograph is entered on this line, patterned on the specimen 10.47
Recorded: 21.37
